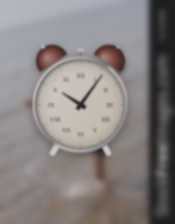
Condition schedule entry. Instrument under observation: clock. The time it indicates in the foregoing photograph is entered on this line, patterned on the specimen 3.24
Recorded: 10.06
